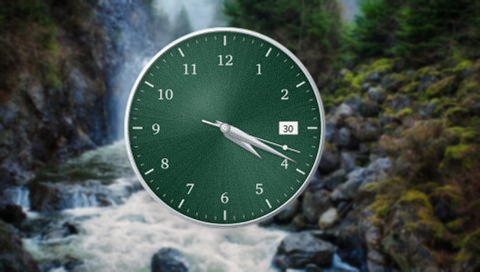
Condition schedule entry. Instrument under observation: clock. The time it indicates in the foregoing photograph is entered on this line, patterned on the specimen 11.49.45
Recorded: 4.19.18
